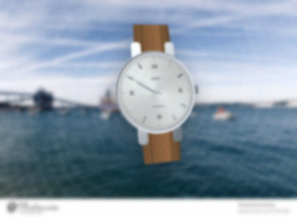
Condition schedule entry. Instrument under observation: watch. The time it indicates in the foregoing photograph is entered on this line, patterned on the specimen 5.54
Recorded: 9.50
